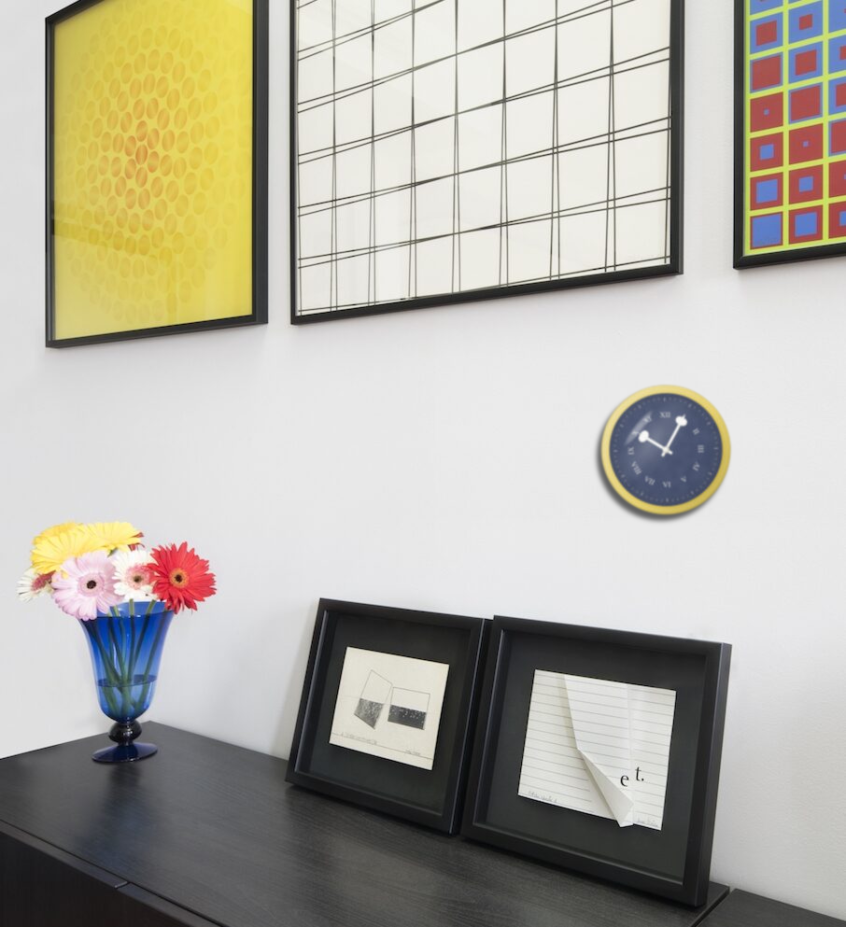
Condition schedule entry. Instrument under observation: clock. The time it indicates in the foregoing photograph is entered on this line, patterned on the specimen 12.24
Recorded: 10.05
